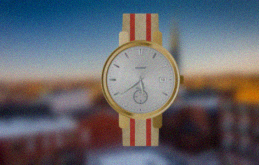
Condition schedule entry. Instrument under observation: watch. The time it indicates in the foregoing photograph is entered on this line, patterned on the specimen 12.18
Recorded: 5.39
